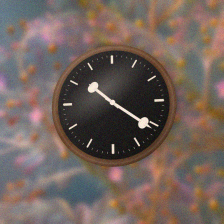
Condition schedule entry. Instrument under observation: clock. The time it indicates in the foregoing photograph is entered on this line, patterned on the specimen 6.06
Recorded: 10.21
